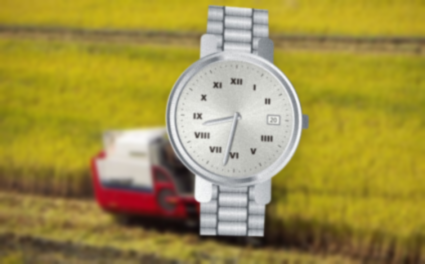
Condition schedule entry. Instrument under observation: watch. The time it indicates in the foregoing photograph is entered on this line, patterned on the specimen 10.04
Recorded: 8.32
